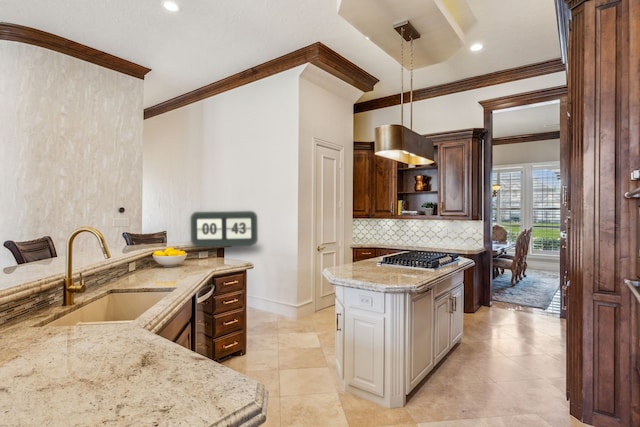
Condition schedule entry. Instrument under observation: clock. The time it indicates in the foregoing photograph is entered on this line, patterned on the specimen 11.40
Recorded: 0.43
